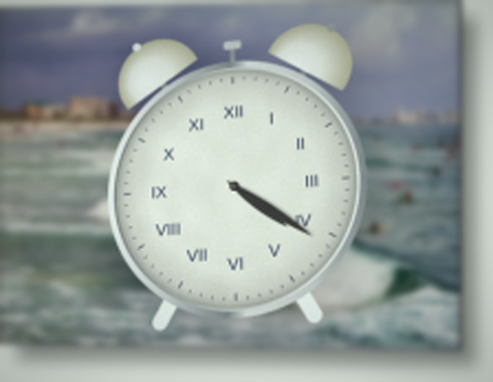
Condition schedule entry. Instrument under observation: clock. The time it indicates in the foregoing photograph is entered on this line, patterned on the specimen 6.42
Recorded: 4.21
